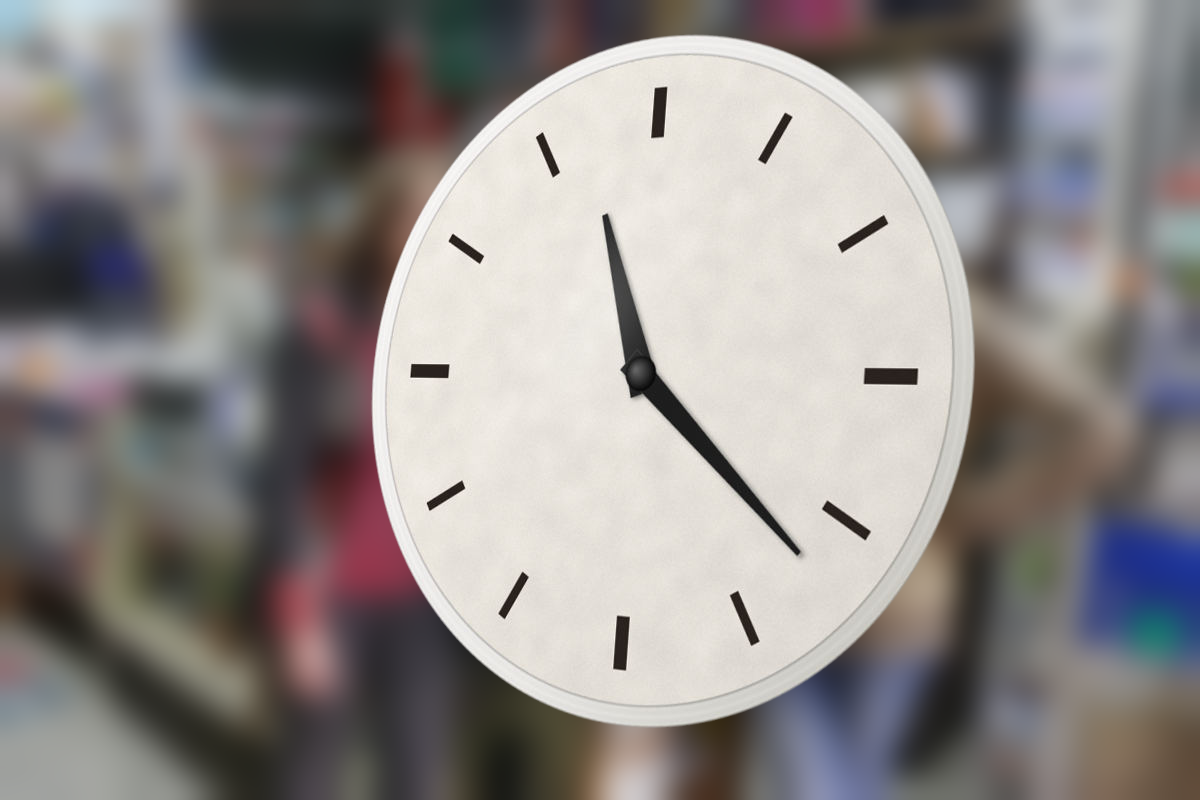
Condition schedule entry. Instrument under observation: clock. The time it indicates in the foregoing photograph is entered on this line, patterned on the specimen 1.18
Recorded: 11.22
